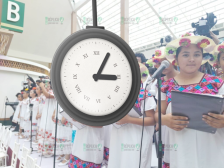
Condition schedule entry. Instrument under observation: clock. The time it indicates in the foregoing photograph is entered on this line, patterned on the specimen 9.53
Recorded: 3.05
